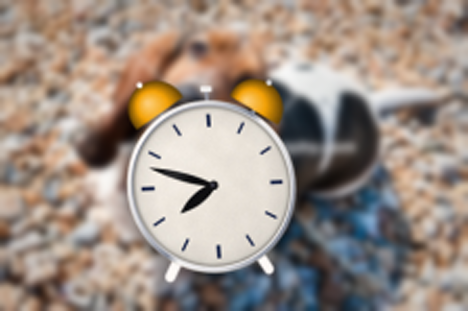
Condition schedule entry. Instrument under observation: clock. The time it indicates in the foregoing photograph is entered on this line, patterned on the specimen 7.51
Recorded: 7.48
